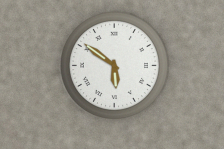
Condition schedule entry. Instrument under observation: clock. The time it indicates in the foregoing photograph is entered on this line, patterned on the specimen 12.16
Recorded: 5.51
